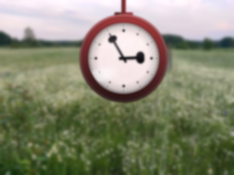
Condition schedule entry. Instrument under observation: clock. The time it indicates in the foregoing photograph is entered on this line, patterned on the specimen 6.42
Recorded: 2.55
